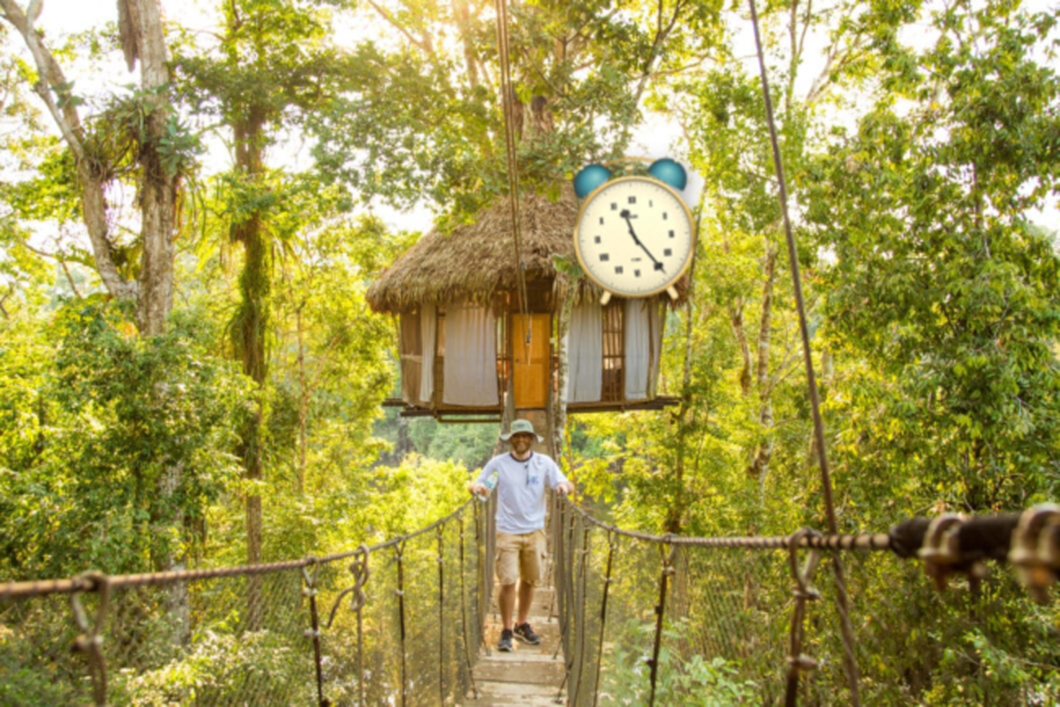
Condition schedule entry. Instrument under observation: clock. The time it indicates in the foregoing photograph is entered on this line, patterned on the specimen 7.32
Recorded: 11.24
